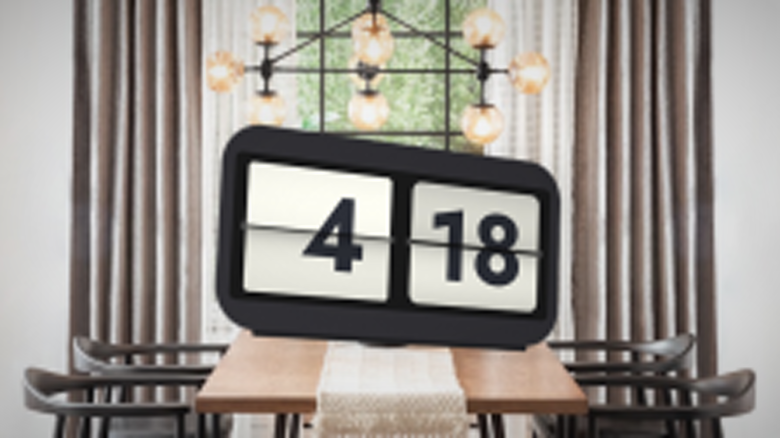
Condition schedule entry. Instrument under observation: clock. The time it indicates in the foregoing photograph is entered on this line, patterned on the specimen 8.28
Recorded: 4.18
